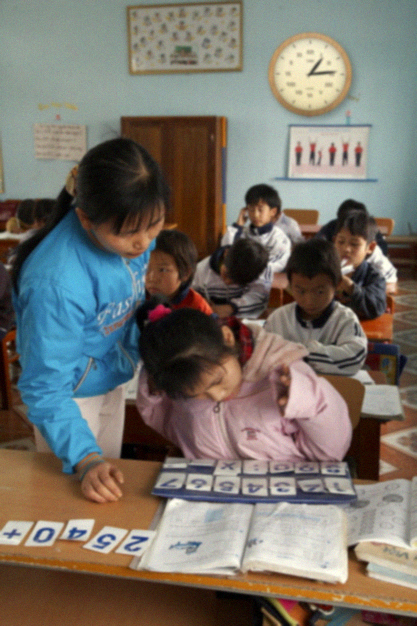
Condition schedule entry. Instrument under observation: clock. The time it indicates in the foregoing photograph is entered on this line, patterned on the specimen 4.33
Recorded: 1.14
